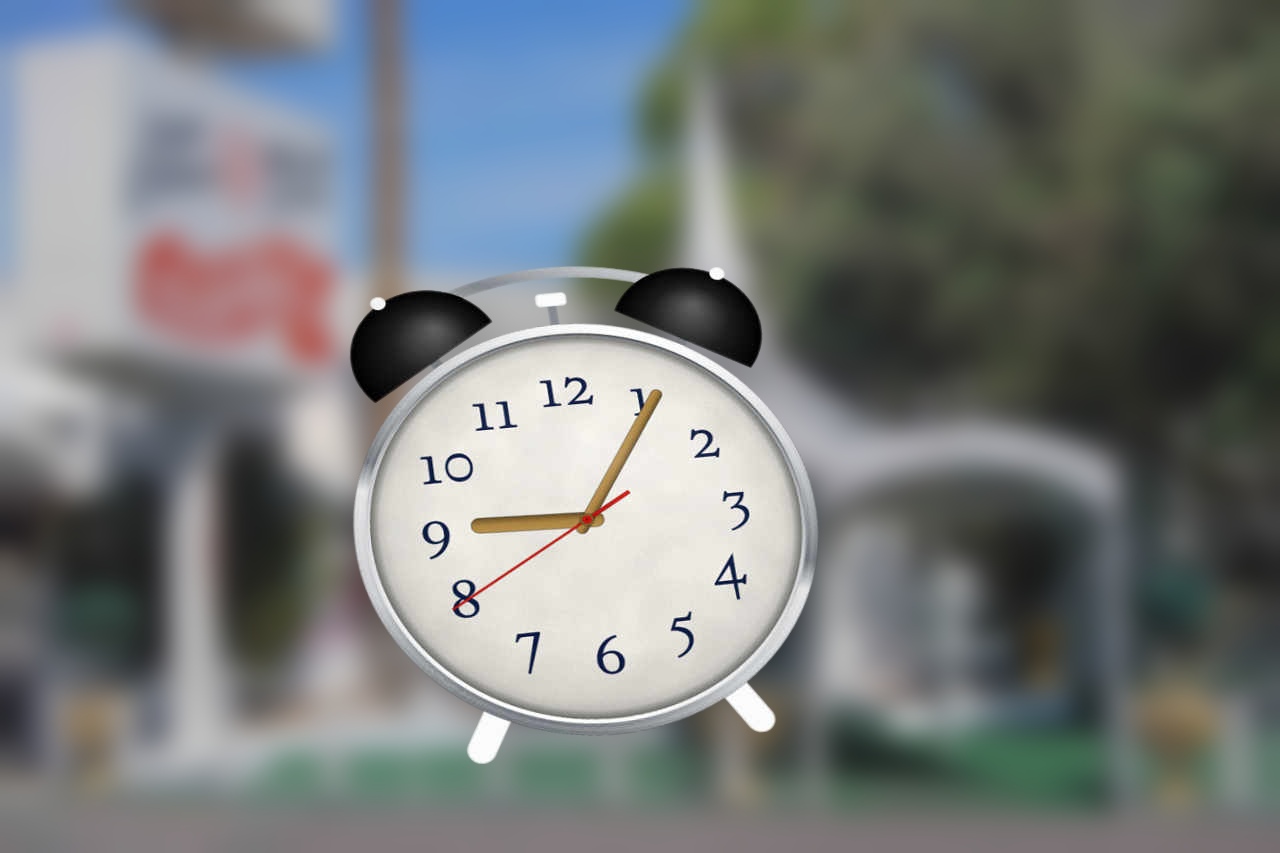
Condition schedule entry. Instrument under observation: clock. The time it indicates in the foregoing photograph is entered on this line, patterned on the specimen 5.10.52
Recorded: 9.05.40
